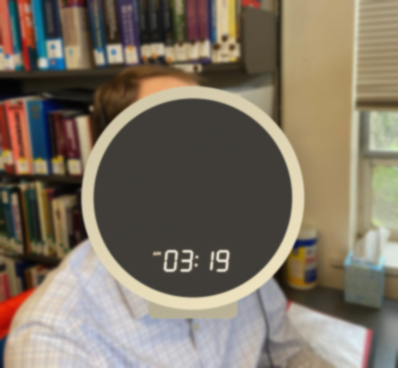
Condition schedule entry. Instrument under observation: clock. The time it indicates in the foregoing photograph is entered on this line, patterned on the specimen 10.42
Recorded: 3.19
